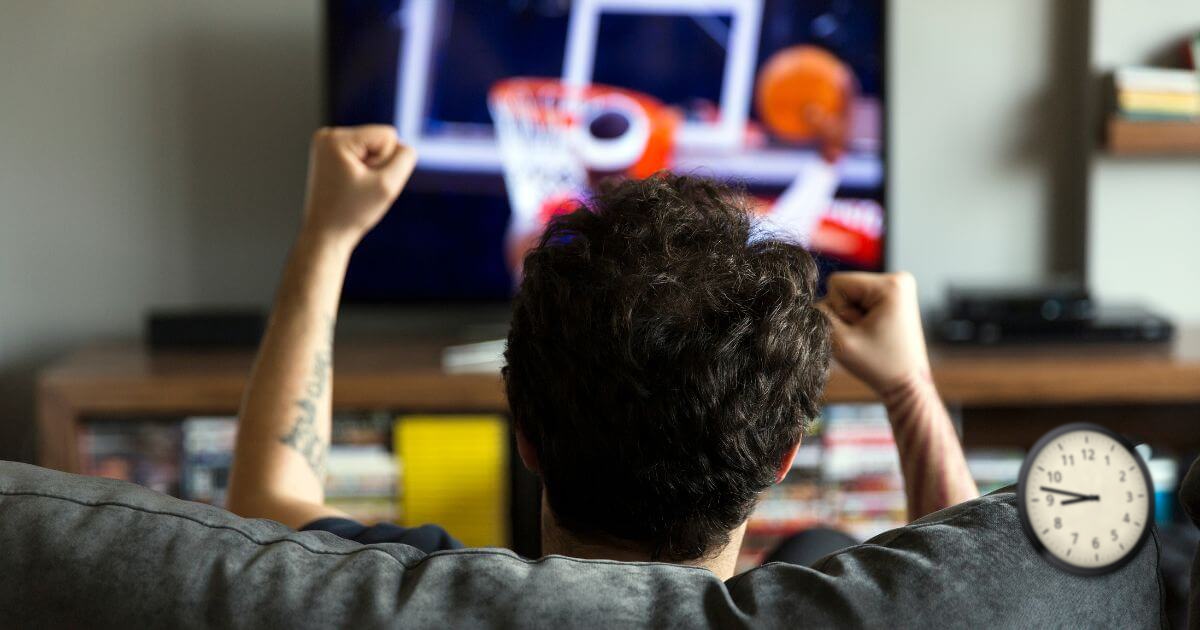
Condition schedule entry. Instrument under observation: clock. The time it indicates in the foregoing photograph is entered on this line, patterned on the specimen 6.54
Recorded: 8.47
